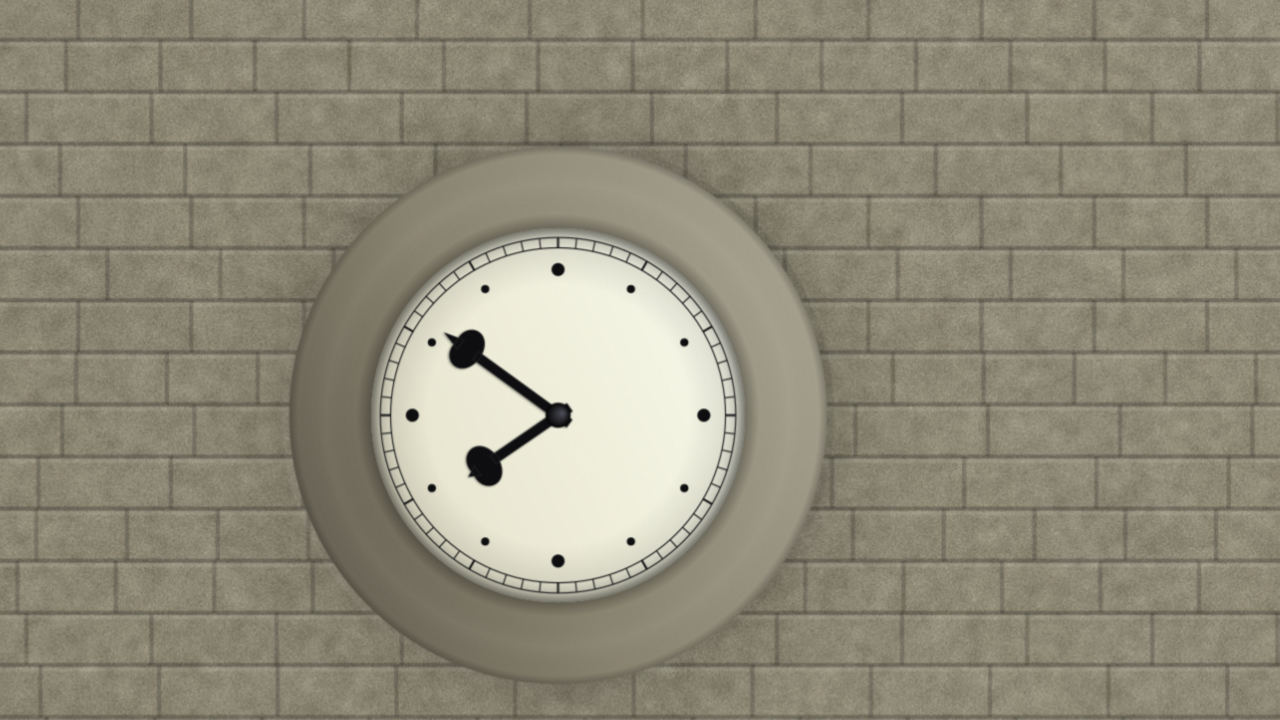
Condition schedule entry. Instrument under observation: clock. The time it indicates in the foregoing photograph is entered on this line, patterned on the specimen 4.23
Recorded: 7.51
